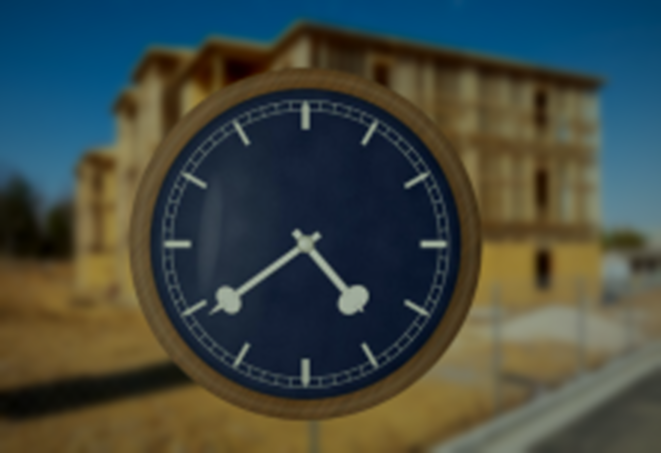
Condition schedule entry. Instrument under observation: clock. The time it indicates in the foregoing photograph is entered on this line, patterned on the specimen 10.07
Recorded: 4.39
